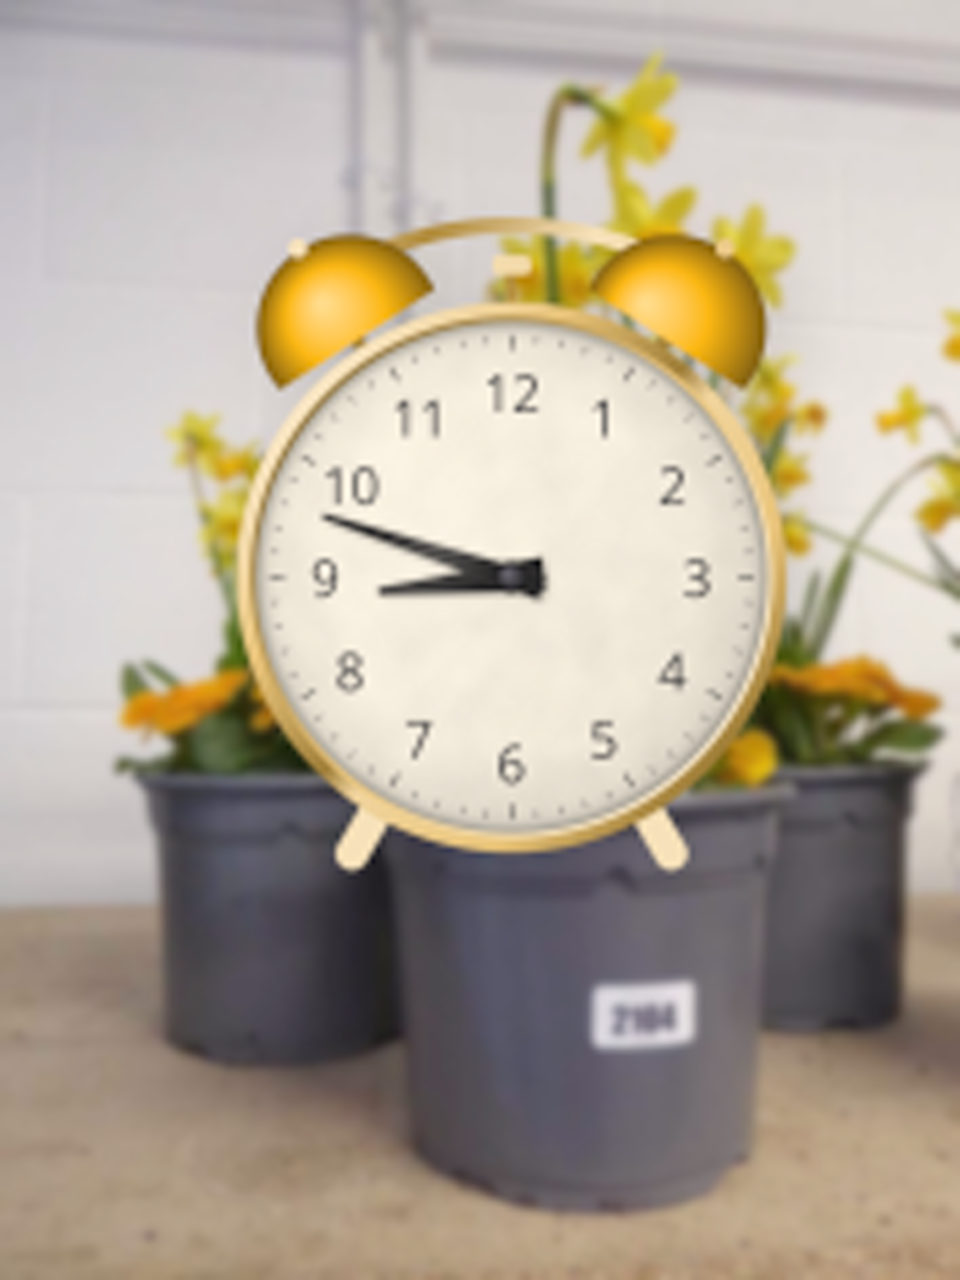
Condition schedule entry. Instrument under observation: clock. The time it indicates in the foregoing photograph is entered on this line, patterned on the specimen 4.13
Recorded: 8.48
